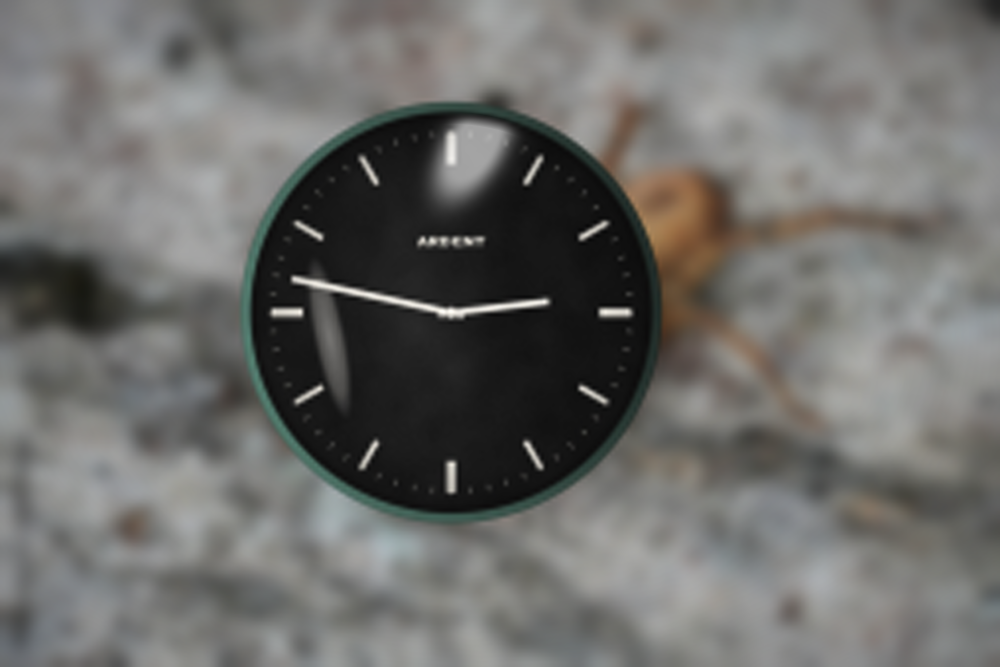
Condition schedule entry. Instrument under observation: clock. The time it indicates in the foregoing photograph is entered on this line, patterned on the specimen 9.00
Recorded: 2.47
